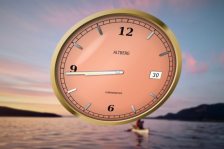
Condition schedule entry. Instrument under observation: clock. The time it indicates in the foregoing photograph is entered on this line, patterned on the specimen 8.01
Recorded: 8.44
